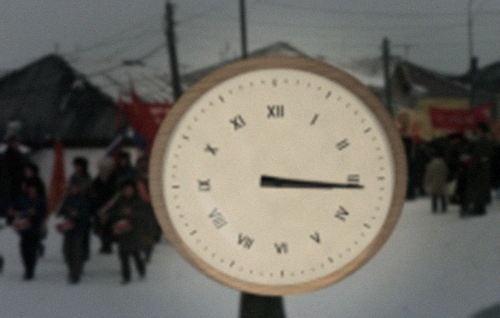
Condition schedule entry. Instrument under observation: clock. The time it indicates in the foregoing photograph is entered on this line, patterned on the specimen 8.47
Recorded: 3.16
